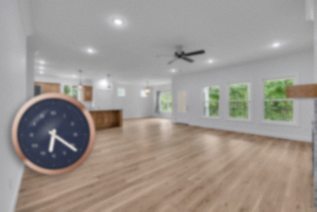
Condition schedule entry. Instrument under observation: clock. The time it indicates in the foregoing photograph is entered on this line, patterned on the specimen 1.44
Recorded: 6.21
